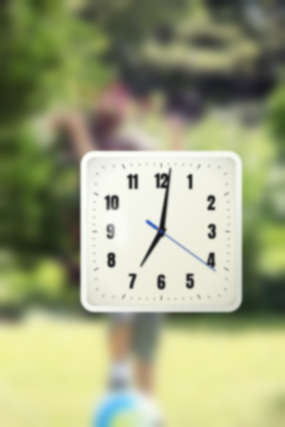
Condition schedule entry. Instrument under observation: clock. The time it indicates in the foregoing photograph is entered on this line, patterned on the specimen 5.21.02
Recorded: 7.01.21
